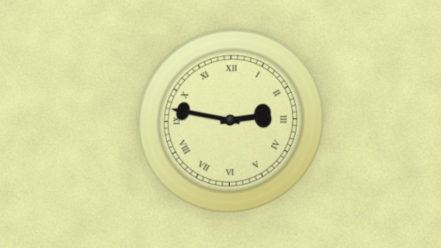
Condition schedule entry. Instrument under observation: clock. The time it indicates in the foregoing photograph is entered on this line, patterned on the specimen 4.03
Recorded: 2.47
